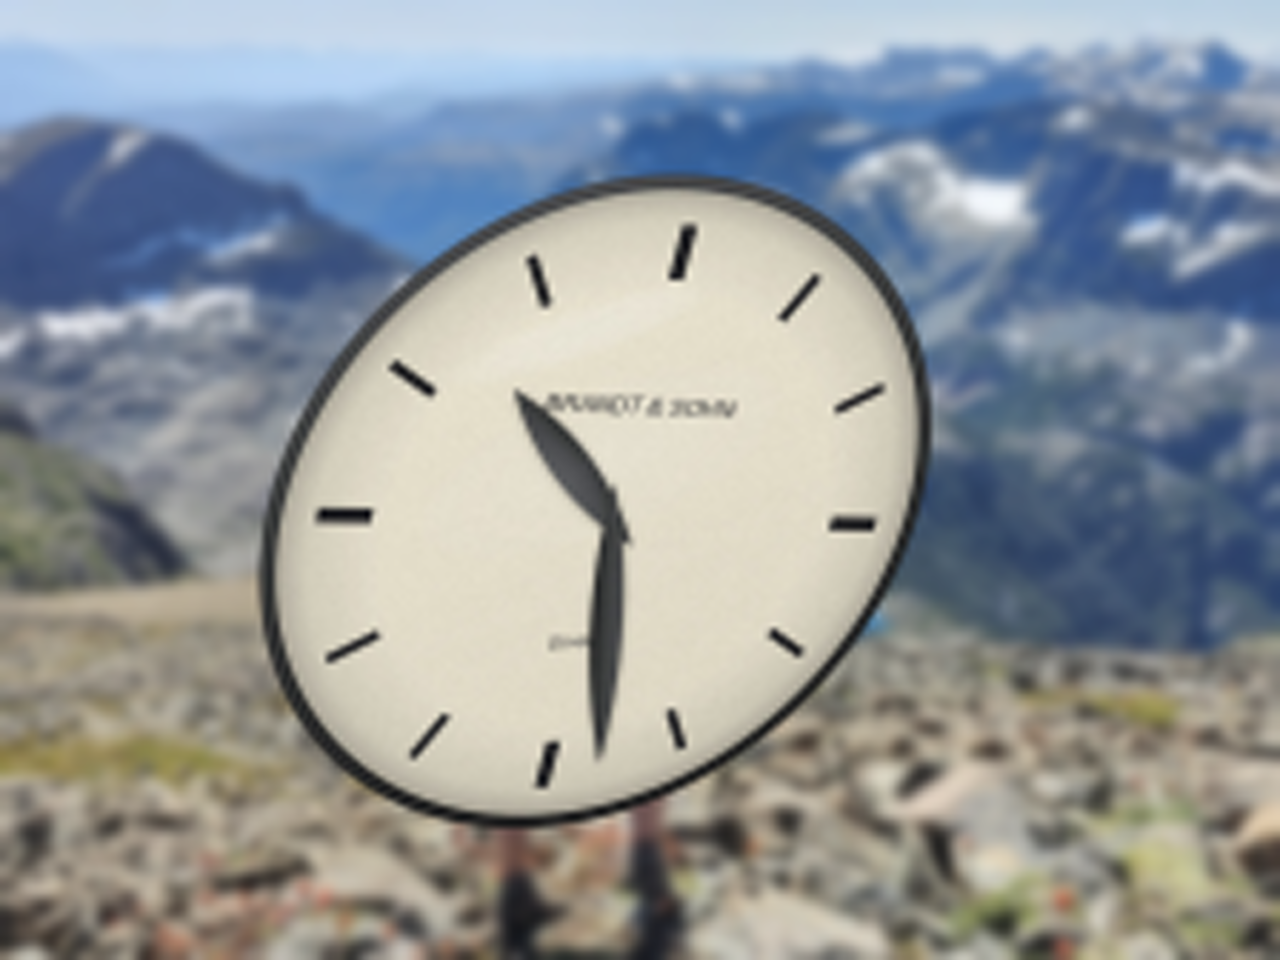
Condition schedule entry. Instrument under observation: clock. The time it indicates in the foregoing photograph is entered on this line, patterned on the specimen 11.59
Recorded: 10.28
